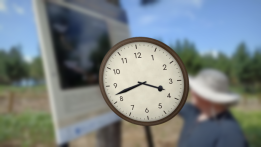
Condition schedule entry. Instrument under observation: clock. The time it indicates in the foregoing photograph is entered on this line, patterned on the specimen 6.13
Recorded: 3.42
